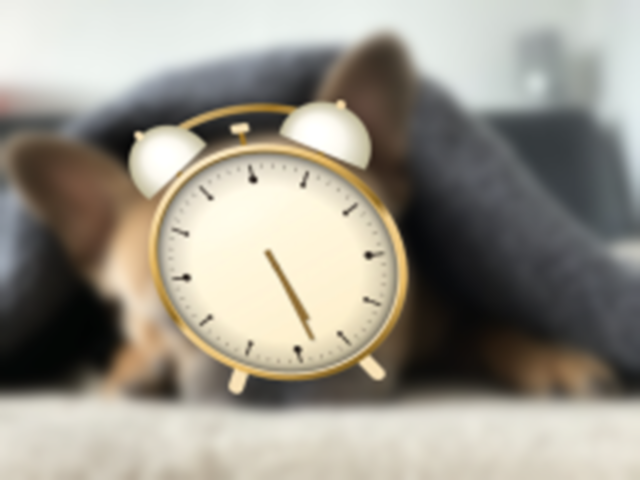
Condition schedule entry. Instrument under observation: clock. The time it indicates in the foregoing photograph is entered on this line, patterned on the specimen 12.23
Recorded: 5.28
